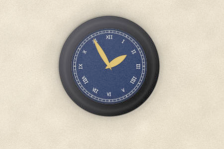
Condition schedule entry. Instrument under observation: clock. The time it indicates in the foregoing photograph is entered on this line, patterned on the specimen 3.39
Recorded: 1.55
